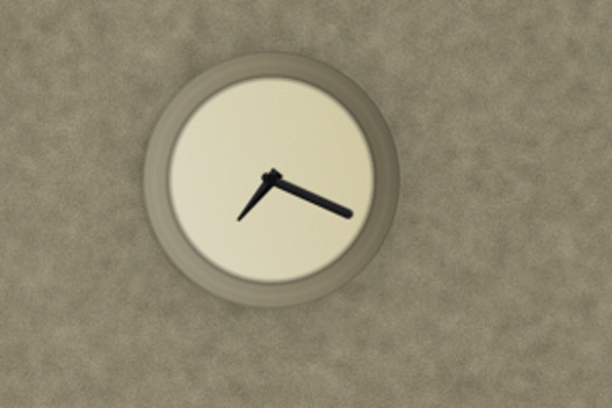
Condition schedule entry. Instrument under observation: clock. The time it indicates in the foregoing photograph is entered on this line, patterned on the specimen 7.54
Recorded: 7.19
